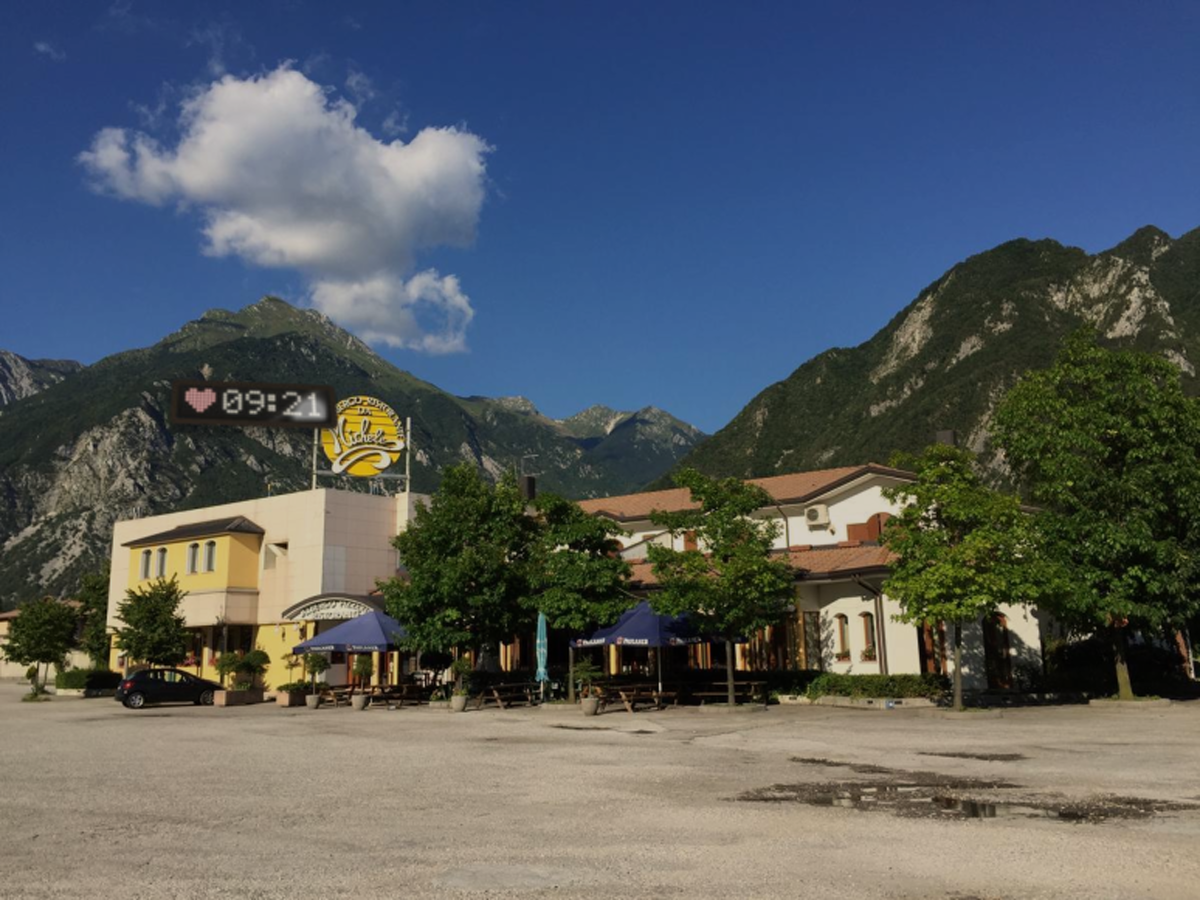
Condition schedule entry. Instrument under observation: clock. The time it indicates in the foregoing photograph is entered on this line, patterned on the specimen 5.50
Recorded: 9.21
